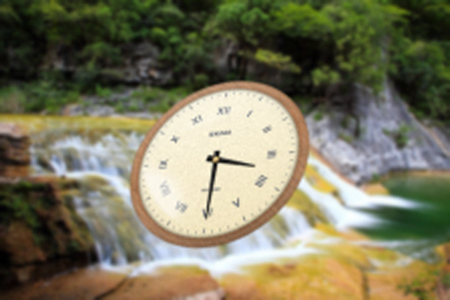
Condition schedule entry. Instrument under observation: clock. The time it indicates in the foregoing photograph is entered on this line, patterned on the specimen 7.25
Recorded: 3.30
